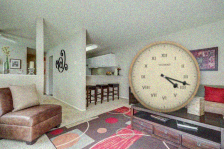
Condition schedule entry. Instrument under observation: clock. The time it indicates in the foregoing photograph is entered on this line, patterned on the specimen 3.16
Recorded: 4.18
